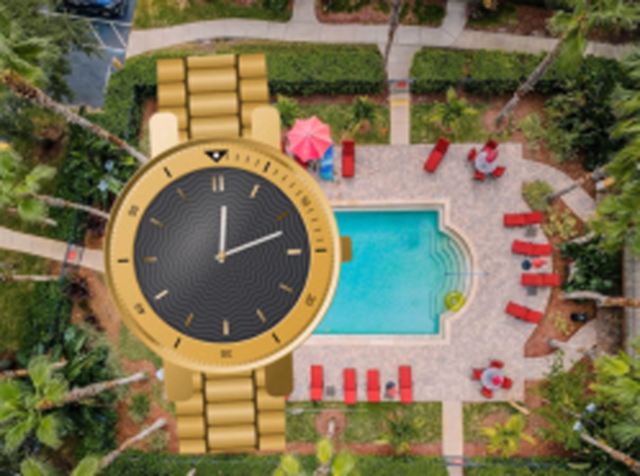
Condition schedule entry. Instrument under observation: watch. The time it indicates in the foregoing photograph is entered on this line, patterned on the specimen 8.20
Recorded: 12.12
